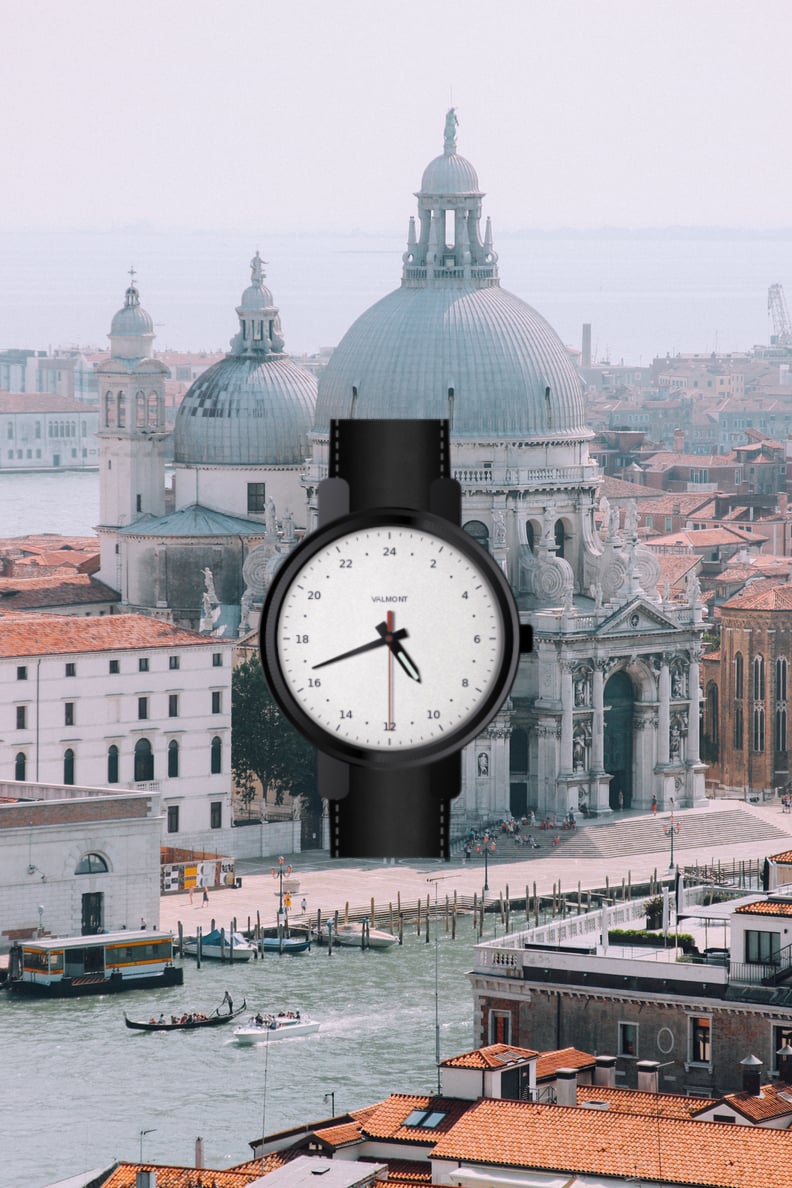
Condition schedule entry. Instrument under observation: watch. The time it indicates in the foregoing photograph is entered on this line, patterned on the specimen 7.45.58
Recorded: 9.41.30
